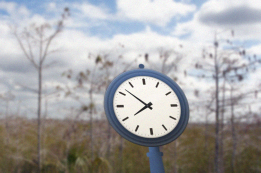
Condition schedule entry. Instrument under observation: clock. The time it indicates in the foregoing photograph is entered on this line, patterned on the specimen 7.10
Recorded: 7.52
